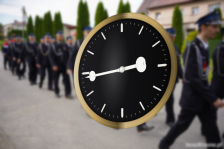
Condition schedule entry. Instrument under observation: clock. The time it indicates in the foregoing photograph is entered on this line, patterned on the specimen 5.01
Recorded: 2.44
